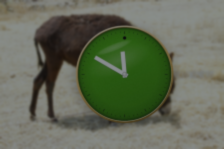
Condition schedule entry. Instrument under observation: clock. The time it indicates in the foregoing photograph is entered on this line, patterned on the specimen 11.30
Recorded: 11.50
